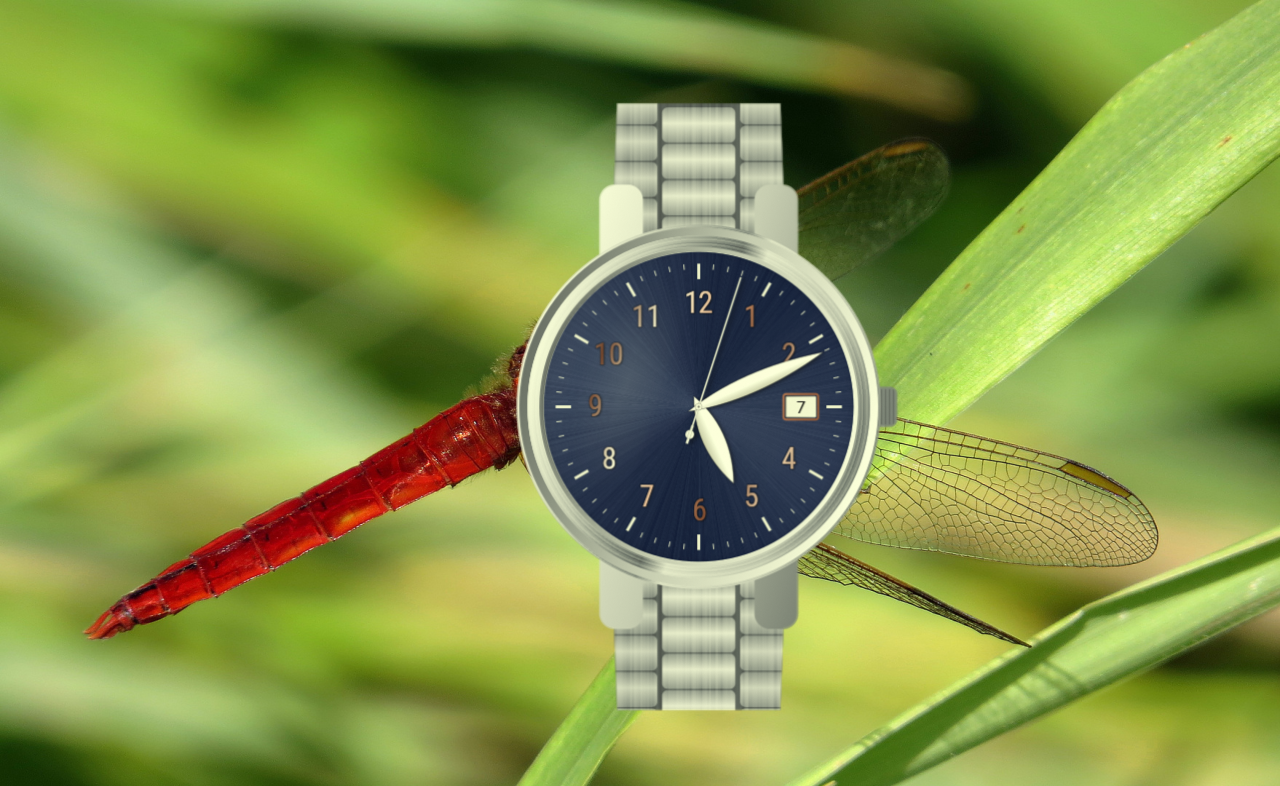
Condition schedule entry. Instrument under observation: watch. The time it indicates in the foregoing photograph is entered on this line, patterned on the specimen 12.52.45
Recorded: 5.11.03
